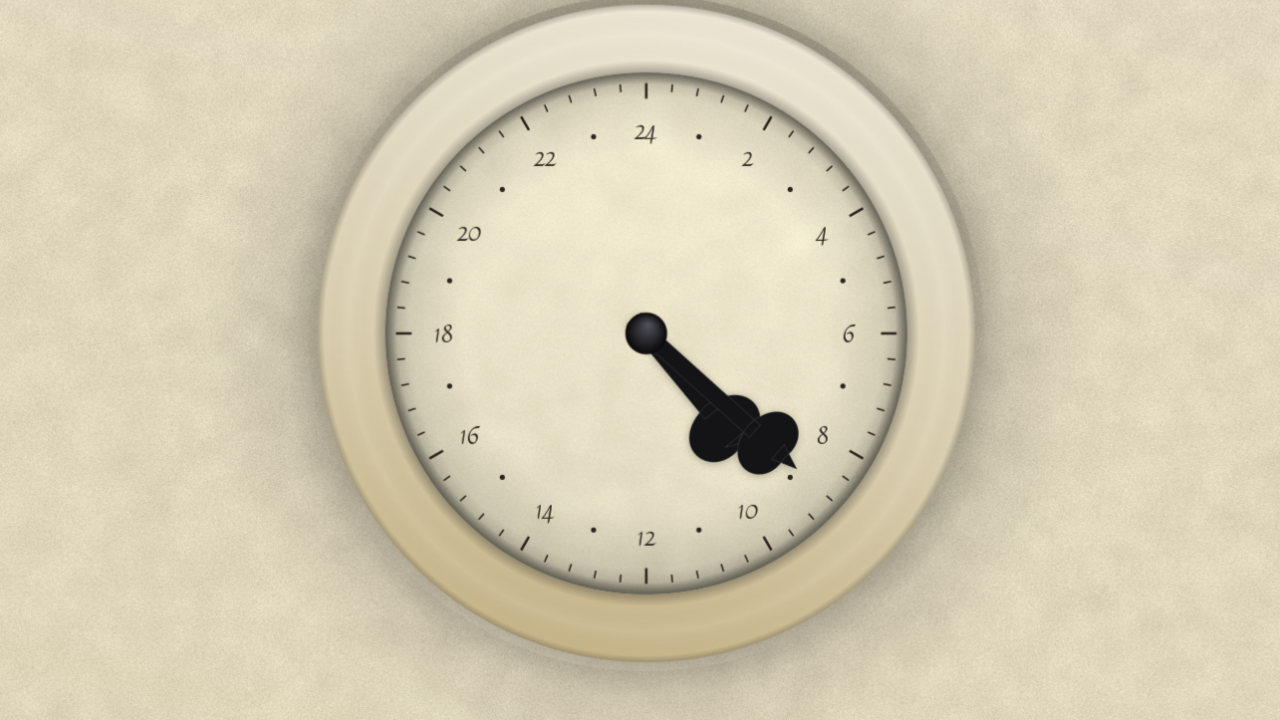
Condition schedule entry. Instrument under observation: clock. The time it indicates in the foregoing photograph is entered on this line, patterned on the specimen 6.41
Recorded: 9.22
